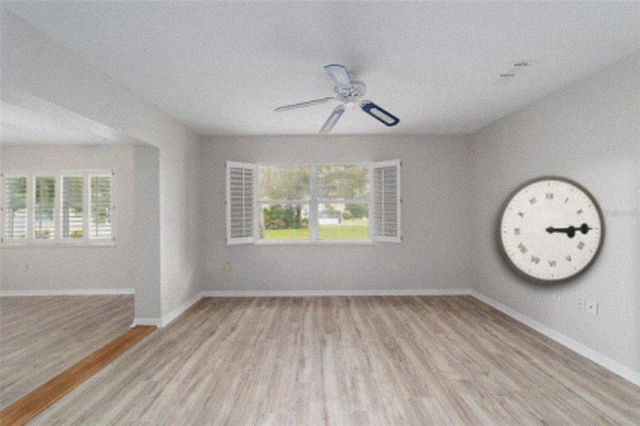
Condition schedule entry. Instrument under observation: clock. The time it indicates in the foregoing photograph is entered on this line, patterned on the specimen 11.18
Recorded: 3.15
